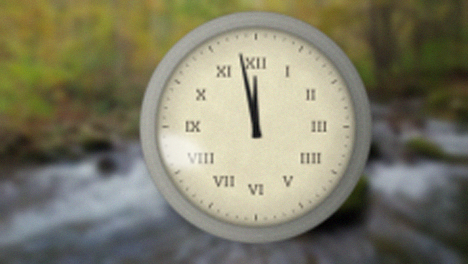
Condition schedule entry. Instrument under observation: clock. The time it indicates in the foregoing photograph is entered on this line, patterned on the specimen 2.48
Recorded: 11.58
